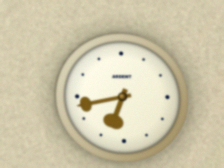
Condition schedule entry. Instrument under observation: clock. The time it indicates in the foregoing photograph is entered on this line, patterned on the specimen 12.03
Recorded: 6.43
